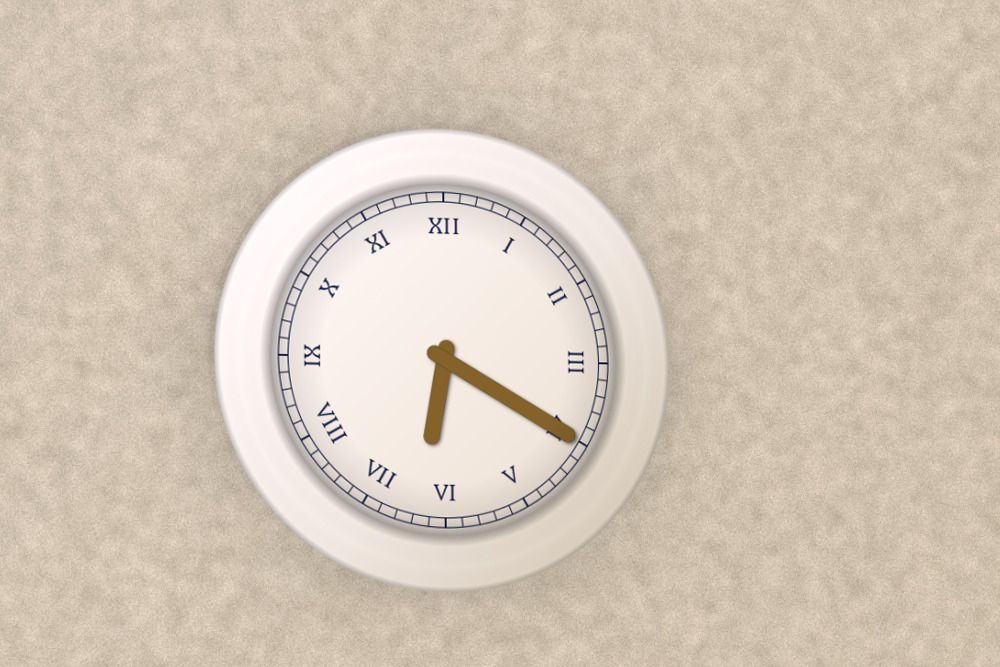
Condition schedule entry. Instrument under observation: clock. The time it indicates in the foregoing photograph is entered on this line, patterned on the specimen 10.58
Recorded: 6.20
